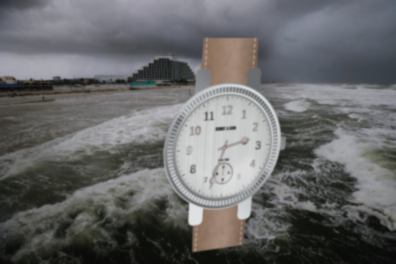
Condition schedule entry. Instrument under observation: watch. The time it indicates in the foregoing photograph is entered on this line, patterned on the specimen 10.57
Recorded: 2.33
